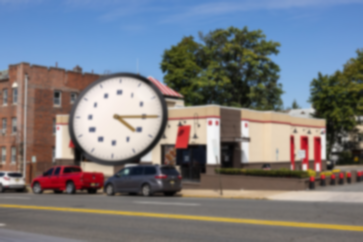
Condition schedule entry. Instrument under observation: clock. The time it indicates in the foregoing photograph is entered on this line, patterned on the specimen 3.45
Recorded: 4.15
